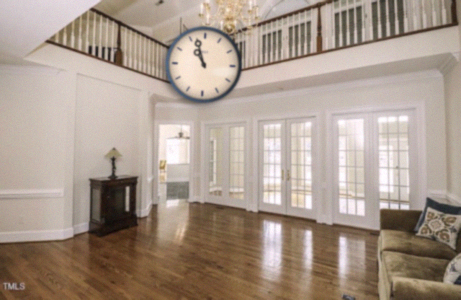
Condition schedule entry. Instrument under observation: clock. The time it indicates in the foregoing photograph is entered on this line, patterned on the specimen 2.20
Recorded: 10.57
